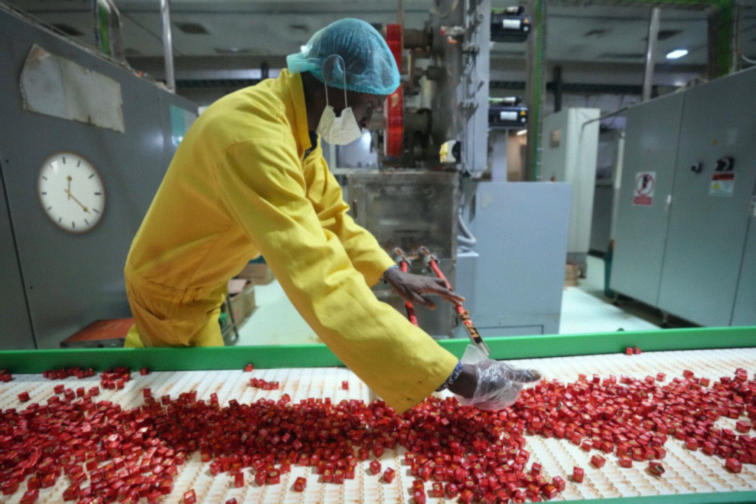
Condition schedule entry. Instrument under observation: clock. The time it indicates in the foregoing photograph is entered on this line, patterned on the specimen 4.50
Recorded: 12.22
